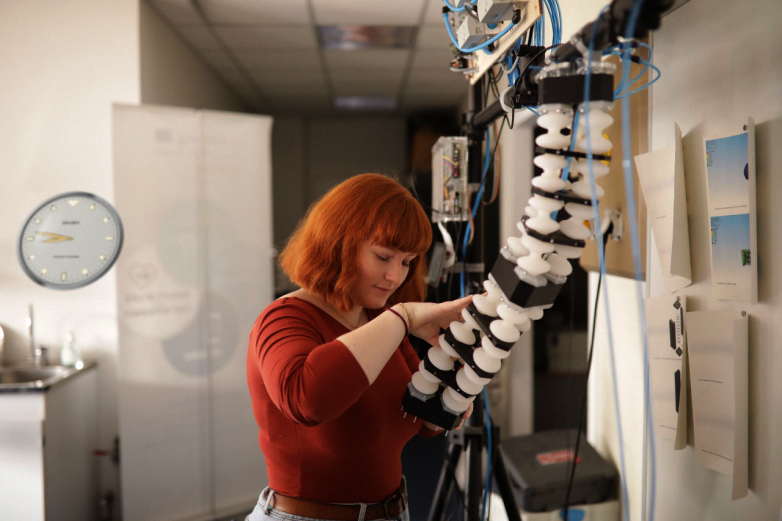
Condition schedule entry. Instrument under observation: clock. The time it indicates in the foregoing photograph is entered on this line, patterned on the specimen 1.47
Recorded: 8.47
